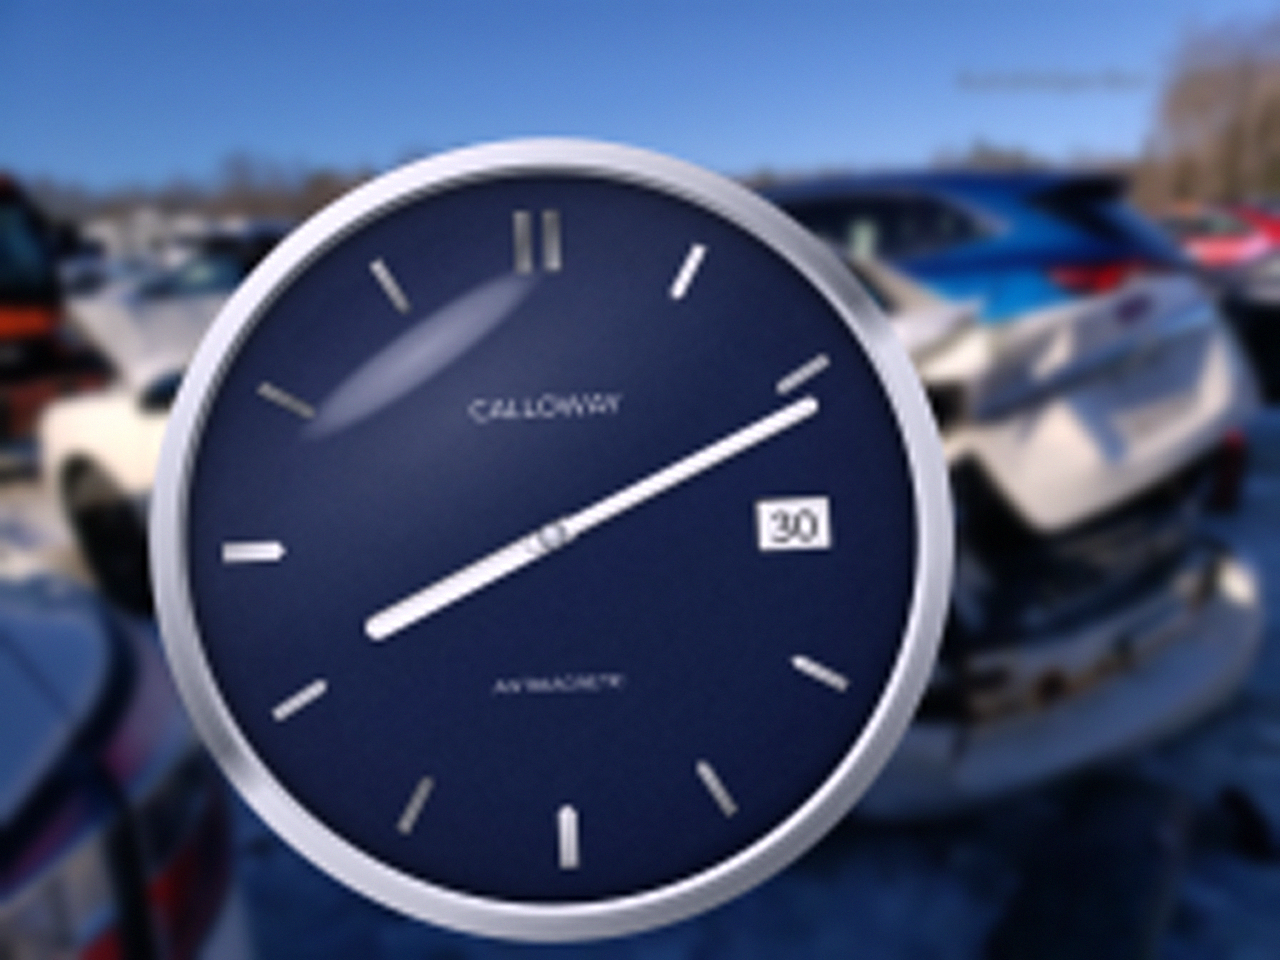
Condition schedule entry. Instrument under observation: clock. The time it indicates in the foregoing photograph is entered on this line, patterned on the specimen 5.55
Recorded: 8.11
